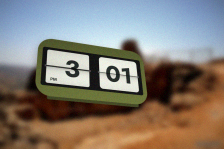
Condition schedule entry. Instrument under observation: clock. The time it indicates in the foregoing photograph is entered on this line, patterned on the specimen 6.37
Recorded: 3.01
